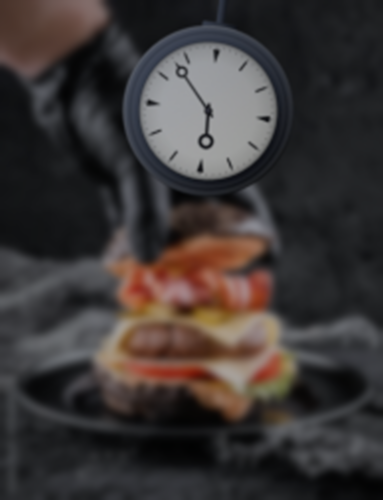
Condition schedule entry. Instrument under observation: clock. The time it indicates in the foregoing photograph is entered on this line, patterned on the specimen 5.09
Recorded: 5.53
